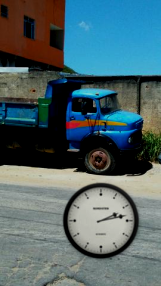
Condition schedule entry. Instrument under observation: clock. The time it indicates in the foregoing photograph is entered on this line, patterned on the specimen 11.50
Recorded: 2.13
